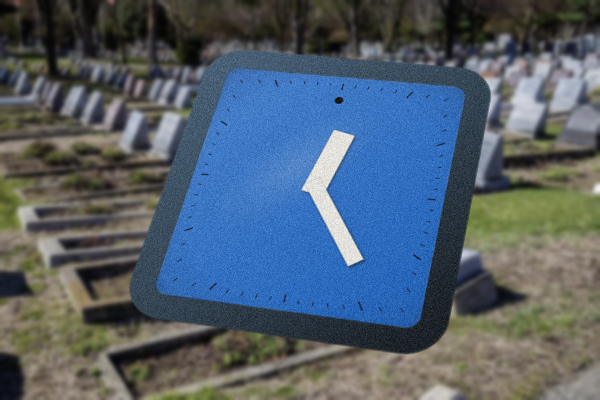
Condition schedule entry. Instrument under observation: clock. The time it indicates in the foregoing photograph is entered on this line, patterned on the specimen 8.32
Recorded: 12.24
